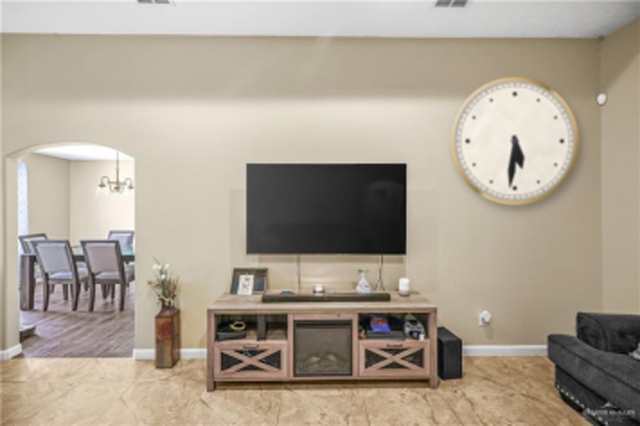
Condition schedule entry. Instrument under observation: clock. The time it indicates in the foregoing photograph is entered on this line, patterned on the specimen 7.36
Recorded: 5.31
